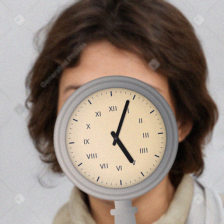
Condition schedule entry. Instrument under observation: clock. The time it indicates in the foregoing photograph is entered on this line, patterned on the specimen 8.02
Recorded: 5.04
